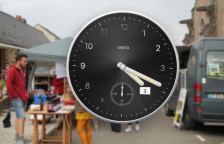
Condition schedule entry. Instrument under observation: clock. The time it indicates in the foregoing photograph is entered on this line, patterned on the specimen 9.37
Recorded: 4.19
